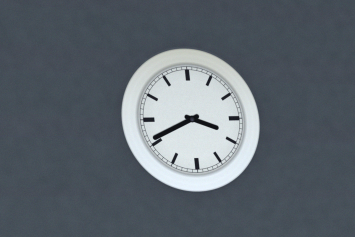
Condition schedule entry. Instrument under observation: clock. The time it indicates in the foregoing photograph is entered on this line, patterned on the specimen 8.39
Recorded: 3.41
